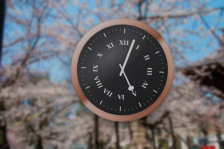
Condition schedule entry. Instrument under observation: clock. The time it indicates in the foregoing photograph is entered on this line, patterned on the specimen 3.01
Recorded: 5.03
